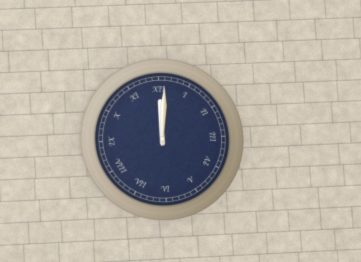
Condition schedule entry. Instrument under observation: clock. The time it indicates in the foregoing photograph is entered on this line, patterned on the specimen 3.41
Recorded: 12.01
